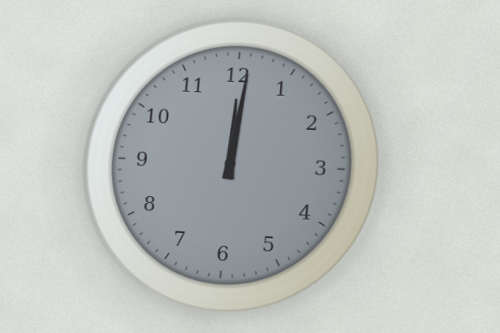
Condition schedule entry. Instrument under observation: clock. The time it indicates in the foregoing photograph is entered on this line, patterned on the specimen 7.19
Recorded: 12.01
